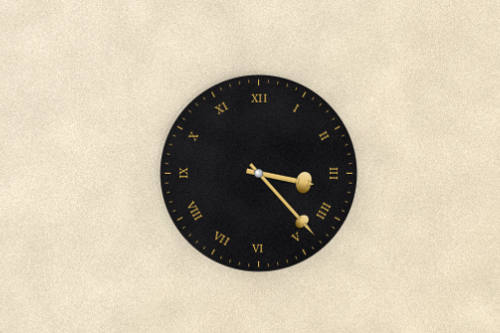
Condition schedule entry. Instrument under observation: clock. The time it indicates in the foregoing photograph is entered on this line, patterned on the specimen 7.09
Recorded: 3.23
